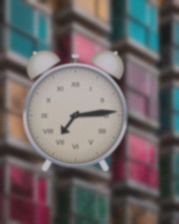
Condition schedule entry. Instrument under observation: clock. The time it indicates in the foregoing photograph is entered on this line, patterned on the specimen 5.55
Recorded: 7.14
